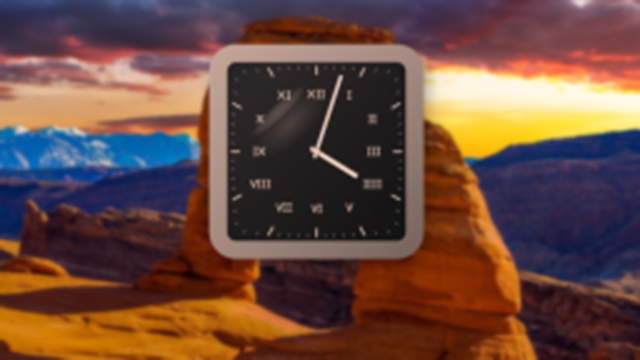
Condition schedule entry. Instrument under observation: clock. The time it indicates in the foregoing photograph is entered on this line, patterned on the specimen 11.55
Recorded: 4.03
